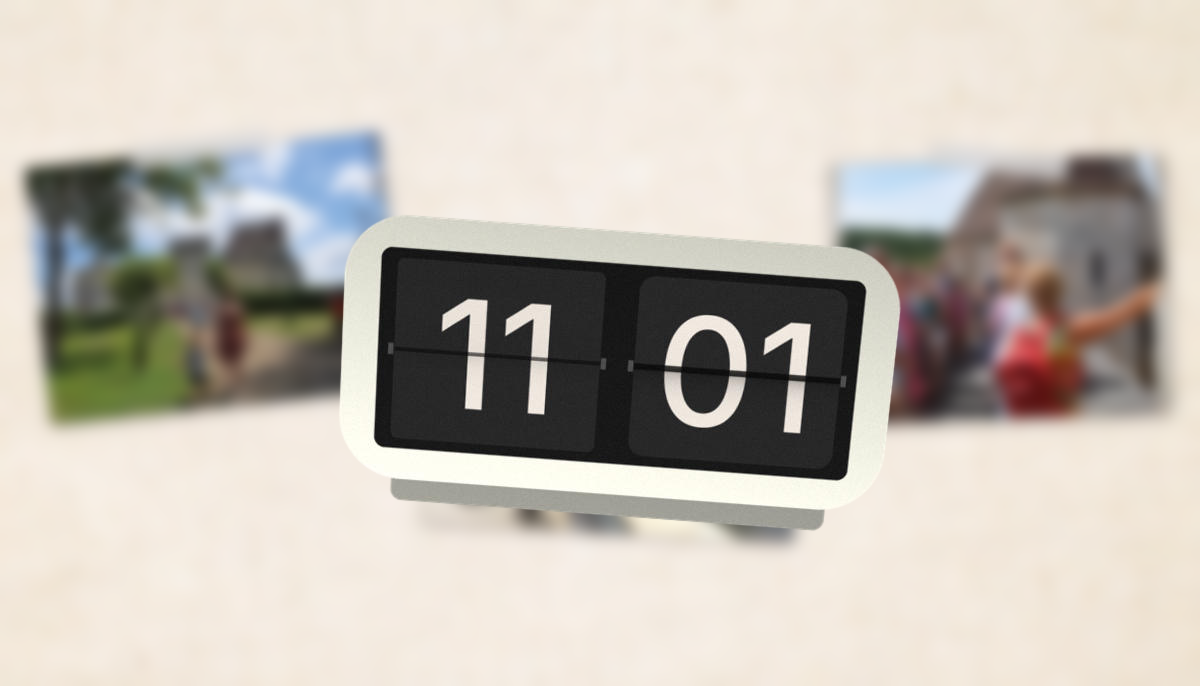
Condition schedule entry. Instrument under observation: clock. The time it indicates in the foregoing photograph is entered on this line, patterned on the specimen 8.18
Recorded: 11.01
